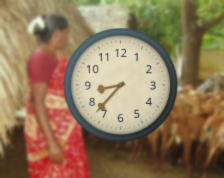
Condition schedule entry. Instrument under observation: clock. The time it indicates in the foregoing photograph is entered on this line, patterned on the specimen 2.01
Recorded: 8.37
